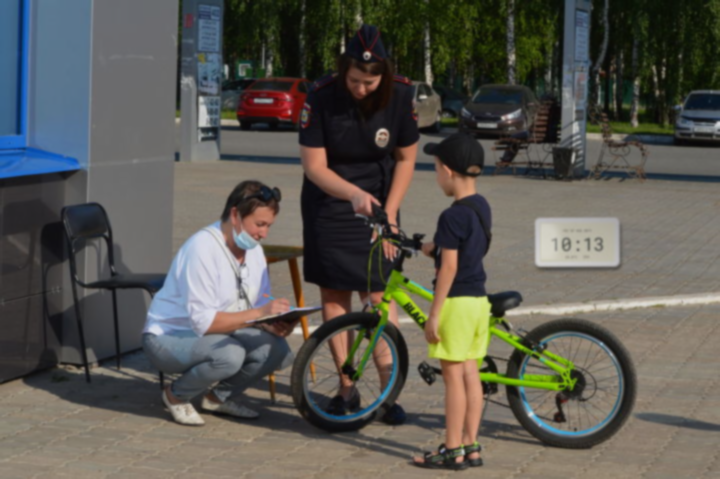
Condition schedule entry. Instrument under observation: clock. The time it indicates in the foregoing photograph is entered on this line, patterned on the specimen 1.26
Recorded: 10.13
